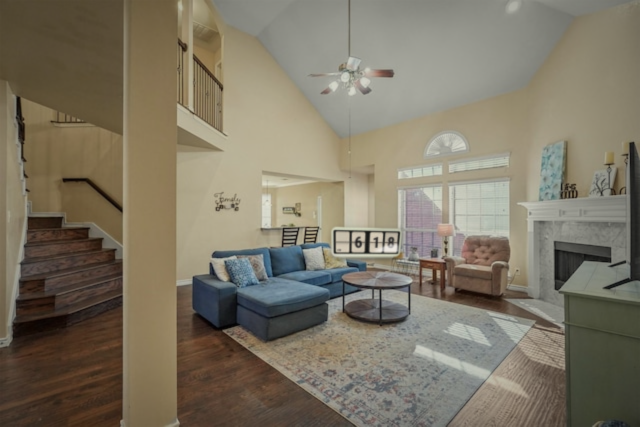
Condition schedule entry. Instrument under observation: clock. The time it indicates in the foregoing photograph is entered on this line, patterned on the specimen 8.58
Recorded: 6.18
